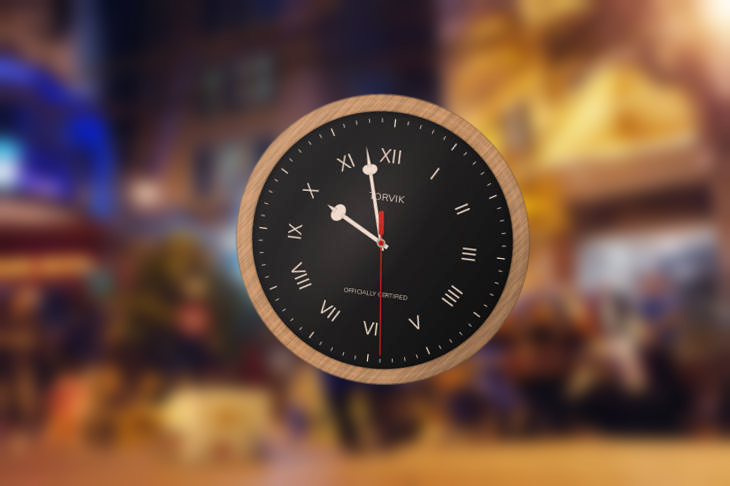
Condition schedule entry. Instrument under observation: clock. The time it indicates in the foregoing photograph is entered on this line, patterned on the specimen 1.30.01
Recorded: 9.57.29
